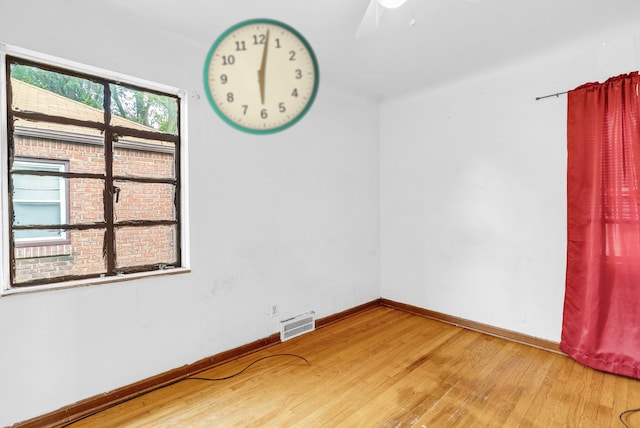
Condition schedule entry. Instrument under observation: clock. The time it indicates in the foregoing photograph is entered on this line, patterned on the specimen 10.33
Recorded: 6.02
